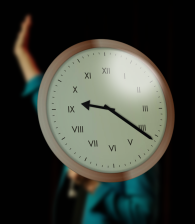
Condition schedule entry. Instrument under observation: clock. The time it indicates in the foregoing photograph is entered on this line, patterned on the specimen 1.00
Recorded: 9.21
